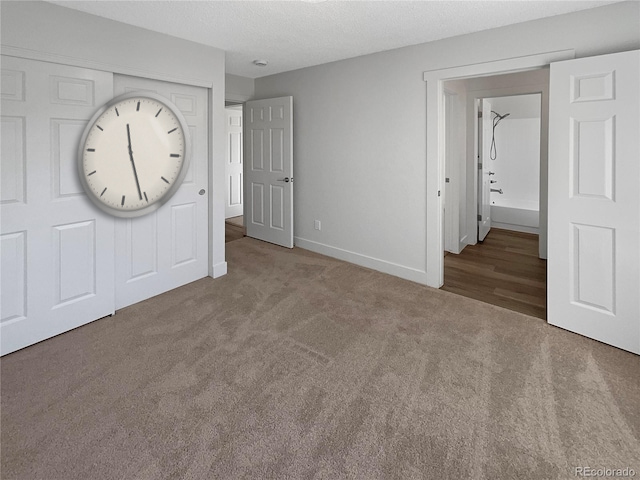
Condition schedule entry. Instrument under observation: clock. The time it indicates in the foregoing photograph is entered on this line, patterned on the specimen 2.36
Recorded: 11.26
